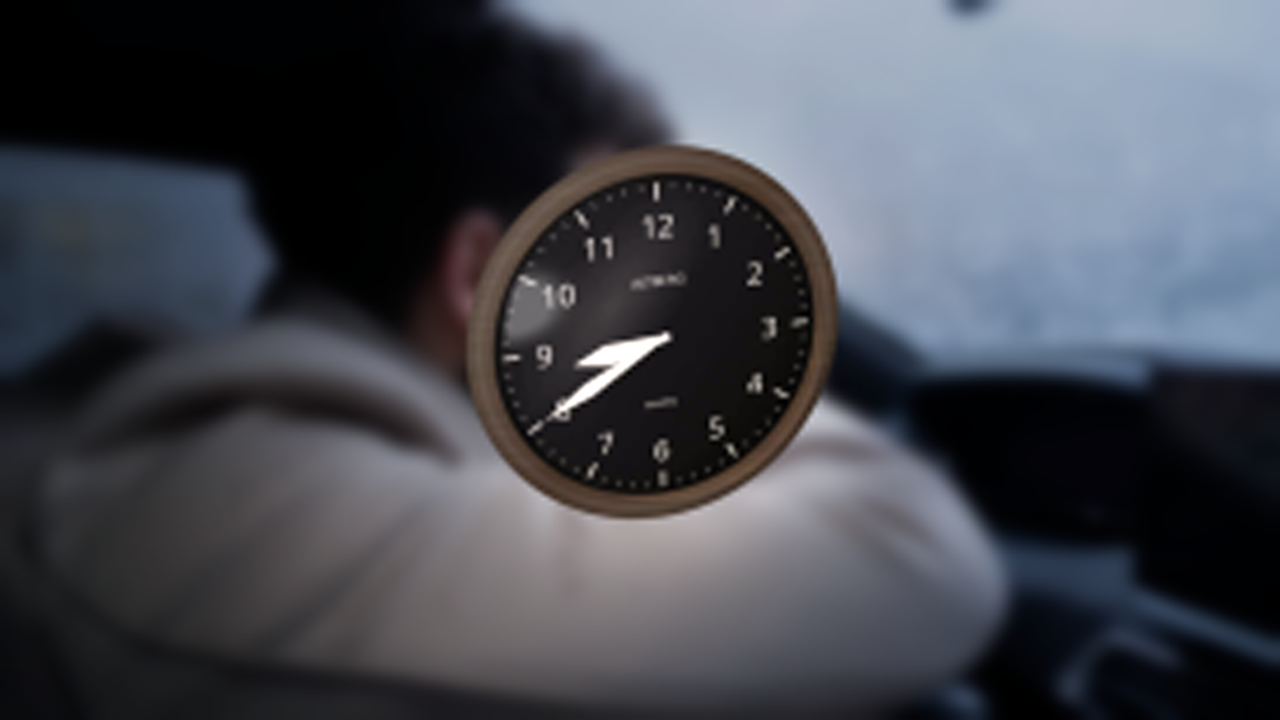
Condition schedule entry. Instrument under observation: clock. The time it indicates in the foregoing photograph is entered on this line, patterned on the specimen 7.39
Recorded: 8.40
